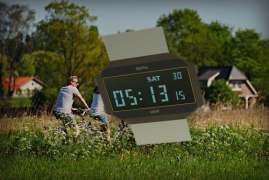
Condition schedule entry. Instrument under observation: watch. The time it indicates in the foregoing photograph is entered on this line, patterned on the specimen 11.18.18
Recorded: 5.13.15
